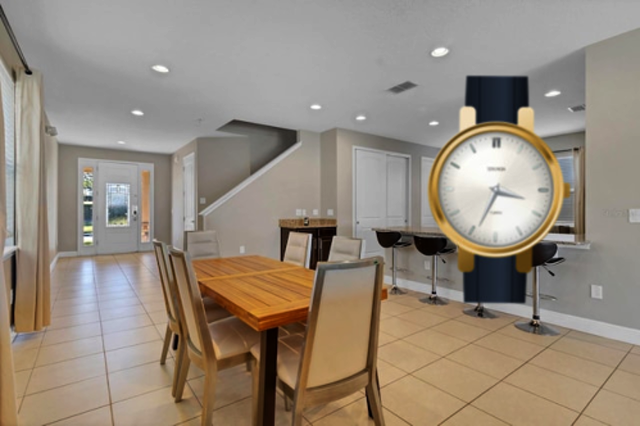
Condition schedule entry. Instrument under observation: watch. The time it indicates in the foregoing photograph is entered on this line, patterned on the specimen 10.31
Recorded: 3.34
